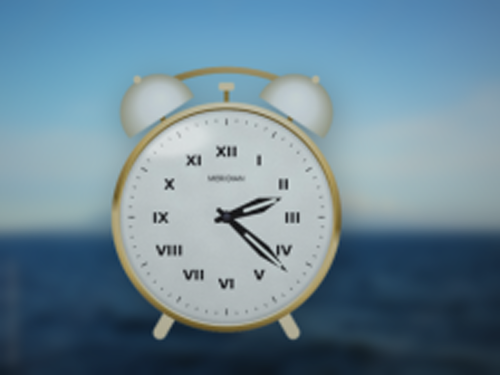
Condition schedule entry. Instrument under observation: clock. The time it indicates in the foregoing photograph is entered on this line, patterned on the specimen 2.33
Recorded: 2.22
